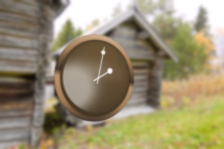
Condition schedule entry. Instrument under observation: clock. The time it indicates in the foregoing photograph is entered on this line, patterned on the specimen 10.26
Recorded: 2.02
